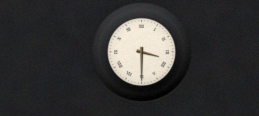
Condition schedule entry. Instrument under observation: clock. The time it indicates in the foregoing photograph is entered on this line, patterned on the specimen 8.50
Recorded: 3.30
